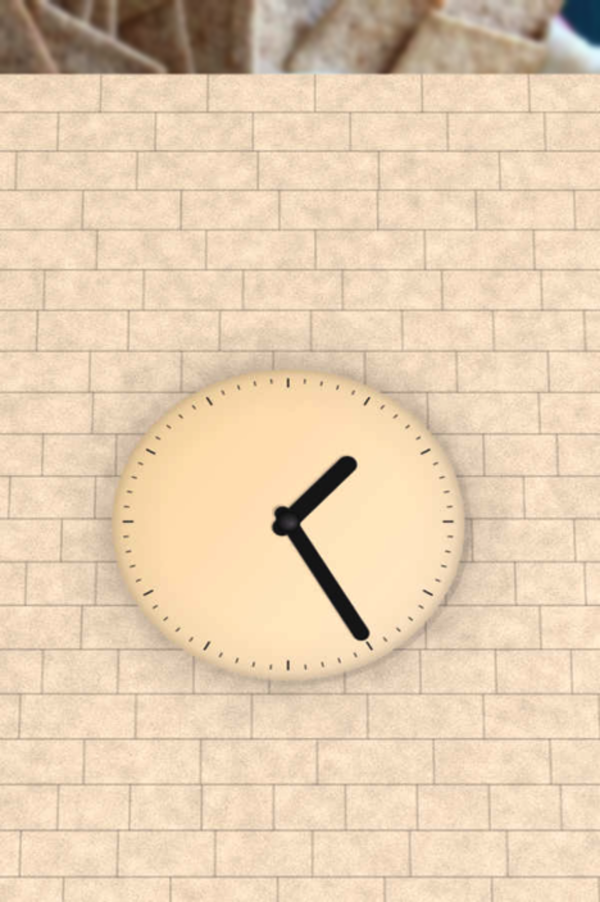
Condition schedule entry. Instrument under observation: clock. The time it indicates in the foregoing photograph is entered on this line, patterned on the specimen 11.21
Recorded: 1.25
